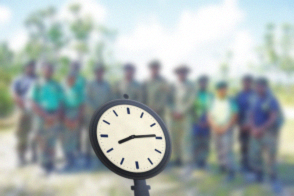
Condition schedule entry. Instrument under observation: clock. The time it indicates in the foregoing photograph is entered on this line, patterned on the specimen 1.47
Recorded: 8.14
